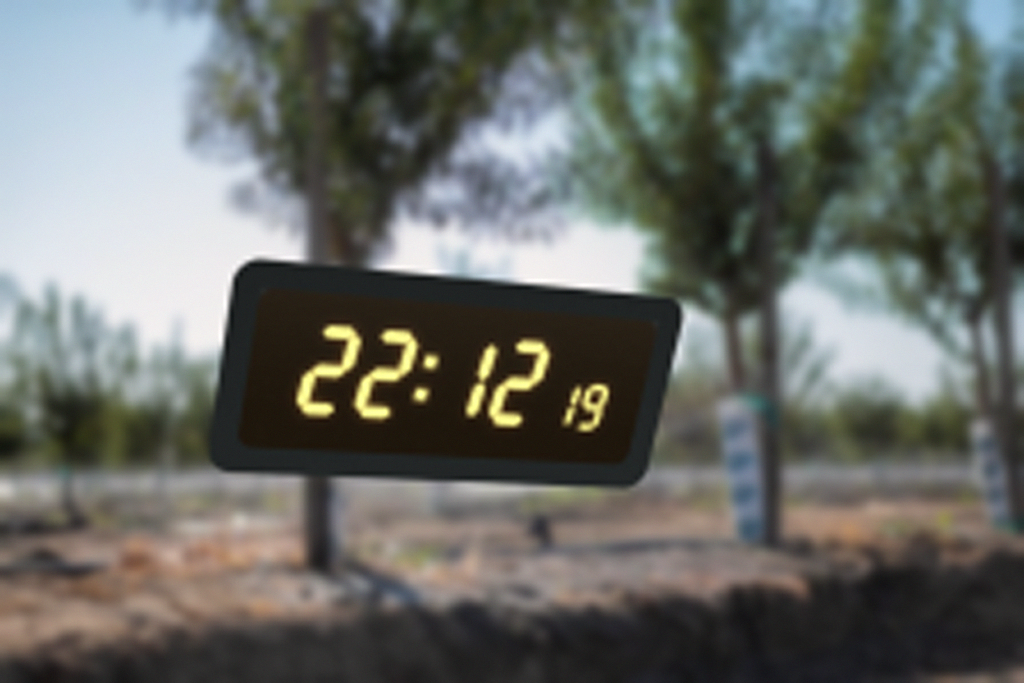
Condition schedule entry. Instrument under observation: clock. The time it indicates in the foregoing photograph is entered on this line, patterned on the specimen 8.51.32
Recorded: 22.12.19
